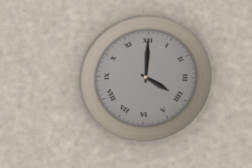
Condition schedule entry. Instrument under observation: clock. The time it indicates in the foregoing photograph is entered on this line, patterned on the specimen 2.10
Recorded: 4.00
